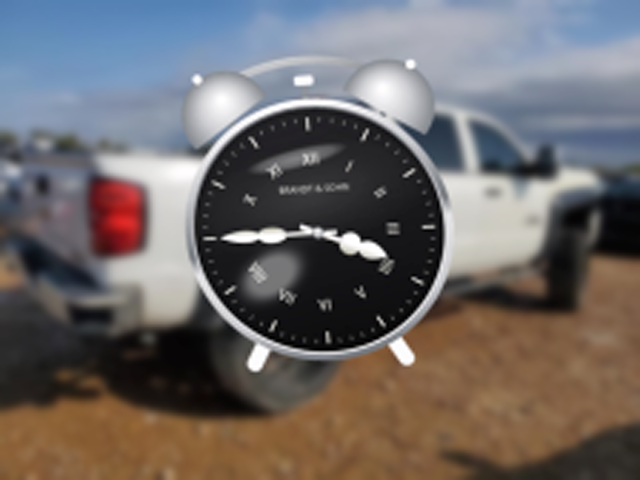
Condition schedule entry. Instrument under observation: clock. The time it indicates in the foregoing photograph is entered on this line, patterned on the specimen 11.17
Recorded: 3.45
